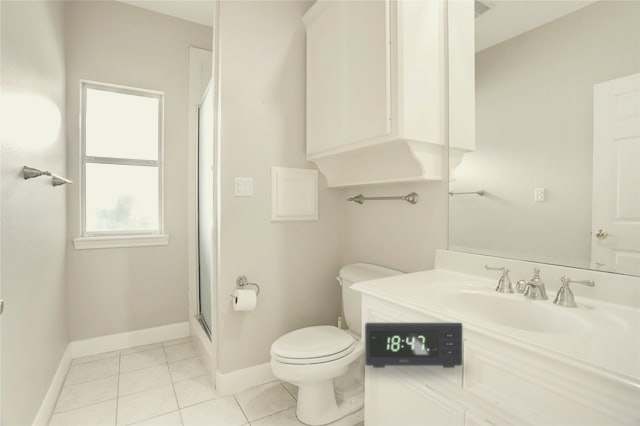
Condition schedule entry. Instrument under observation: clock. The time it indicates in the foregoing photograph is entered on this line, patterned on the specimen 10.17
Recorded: 18.47
